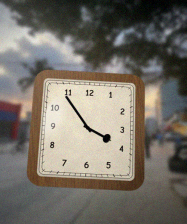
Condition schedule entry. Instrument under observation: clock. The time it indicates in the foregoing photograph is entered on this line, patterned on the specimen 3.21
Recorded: 3.54
